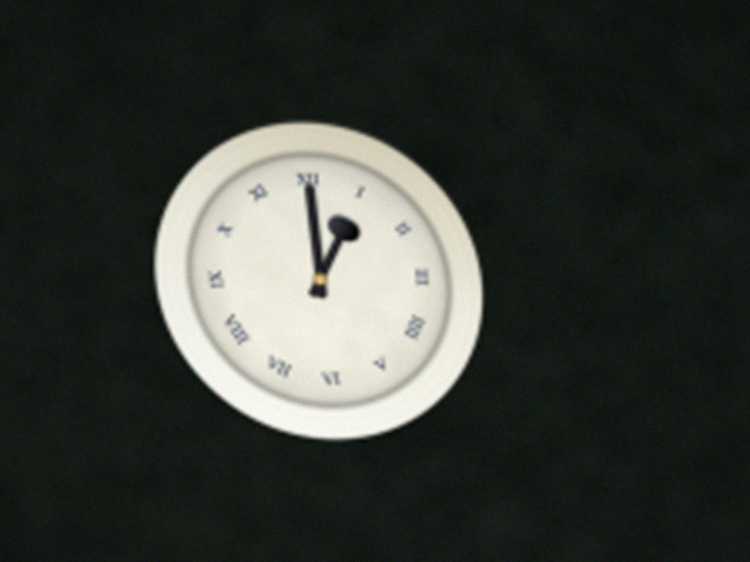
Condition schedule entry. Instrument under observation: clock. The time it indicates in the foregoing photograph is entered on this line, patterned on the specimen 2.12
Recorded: 1.00
